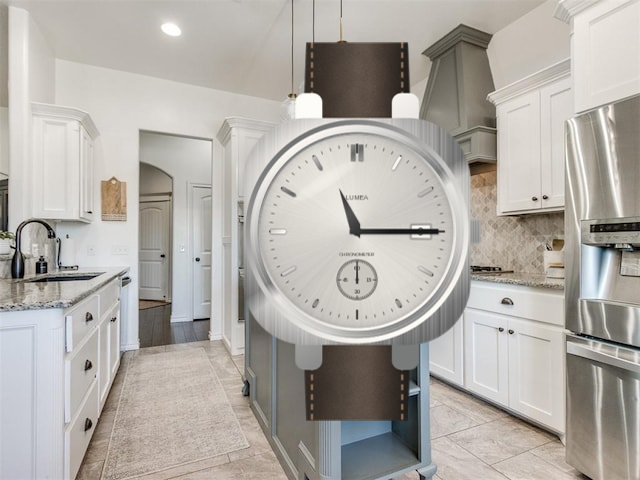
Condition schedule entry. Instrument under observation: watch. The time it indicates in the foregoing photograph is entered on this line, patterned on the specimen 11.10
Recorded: 11.15
